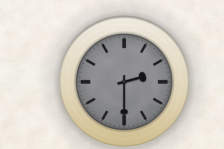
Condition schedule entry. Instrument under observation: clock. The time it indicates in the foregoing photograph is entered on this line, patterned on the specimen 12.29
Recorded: 2.30
